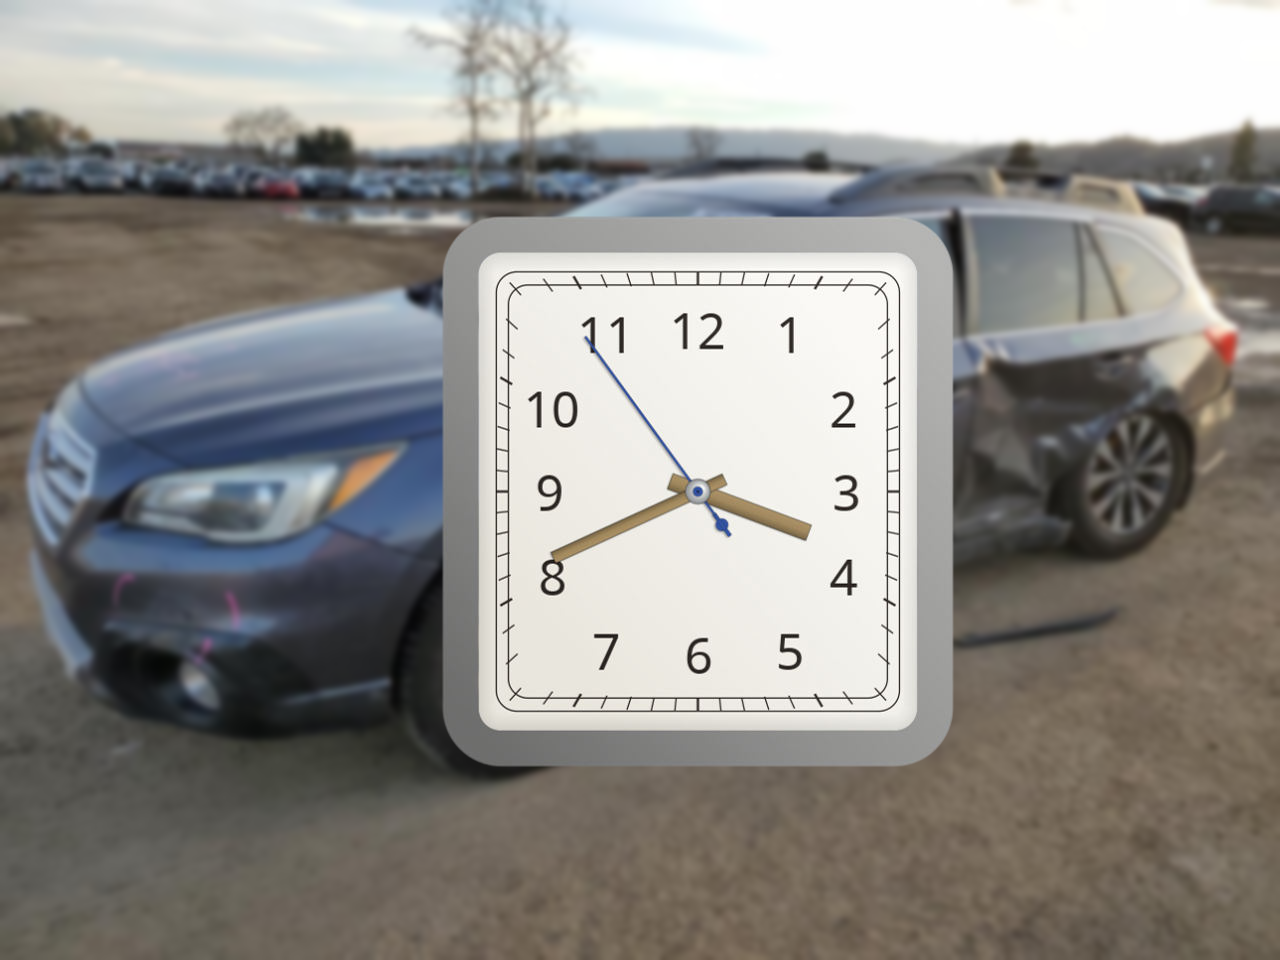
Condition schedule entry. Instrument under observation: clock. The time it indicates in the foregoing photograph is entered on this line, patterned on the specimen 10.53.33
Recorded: 3.40.54
